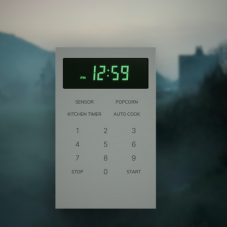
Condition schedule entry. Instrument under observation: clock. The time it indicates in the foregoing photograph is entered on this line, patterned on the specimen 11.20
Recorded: 12.59
